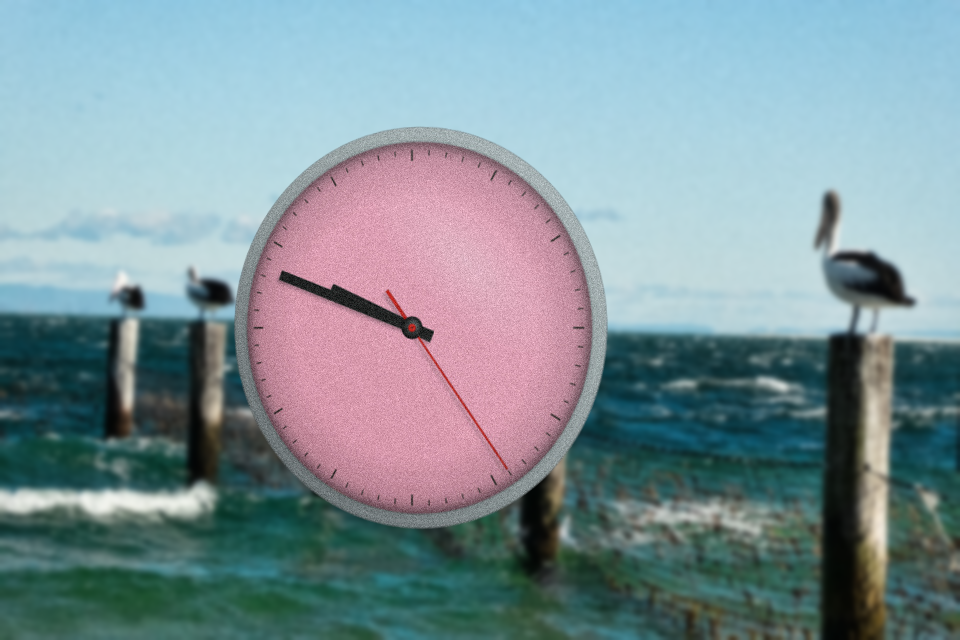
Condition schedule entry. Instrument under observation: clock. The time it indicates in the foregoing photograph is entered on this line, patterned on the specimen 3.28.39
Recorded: 9.48.24
